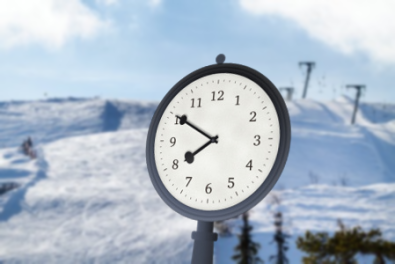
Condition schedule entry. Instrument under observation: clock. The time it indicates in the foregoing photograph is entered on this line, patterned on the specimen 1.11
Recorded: 7.50
